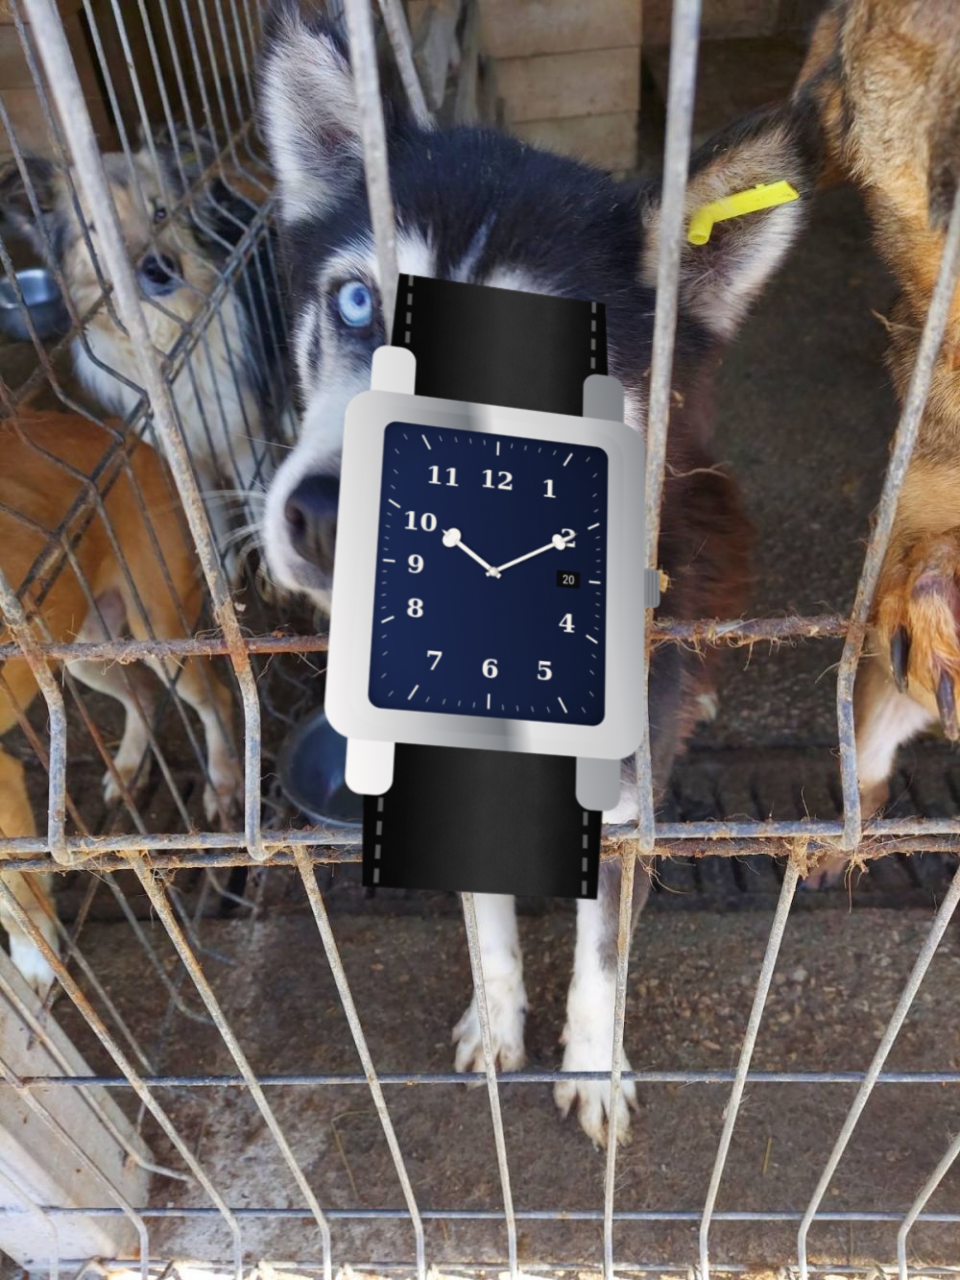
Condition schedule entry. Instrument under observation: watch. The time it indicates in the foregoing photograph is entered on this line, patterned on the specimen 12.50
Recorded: 10.10
